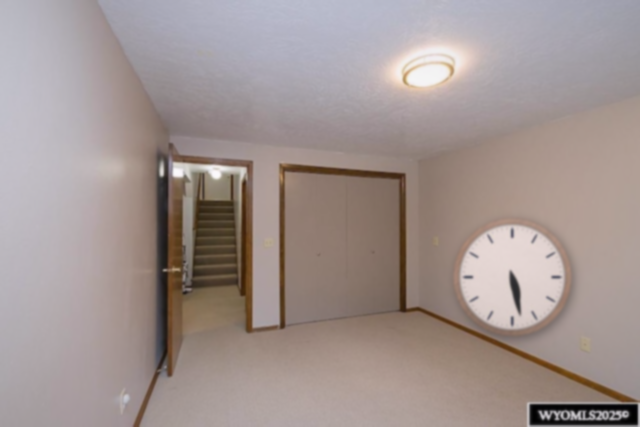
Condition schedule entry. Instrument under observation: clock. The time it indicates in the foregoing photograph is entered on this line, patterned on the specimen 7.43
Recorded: 5.28
